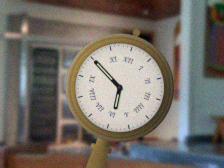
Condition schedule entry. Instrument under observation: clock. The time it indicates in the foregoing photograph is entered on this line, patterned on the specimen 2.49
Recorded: 5.50
